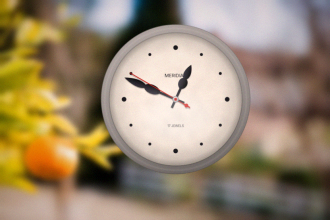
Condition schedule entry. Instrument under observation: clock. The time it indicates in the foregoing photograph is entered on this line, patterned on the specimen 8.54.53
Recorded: 12.48.50
